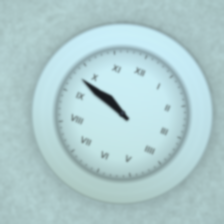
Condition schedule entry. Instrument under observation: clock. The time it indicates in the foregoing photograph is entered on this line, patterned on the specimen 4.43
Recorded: 9.48
